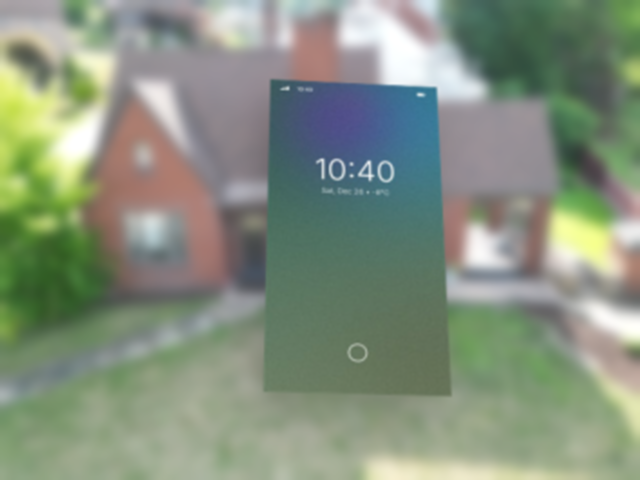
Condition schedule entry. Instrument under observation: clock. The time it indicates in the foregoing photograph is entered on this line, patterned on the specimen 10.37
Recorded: 10.40
